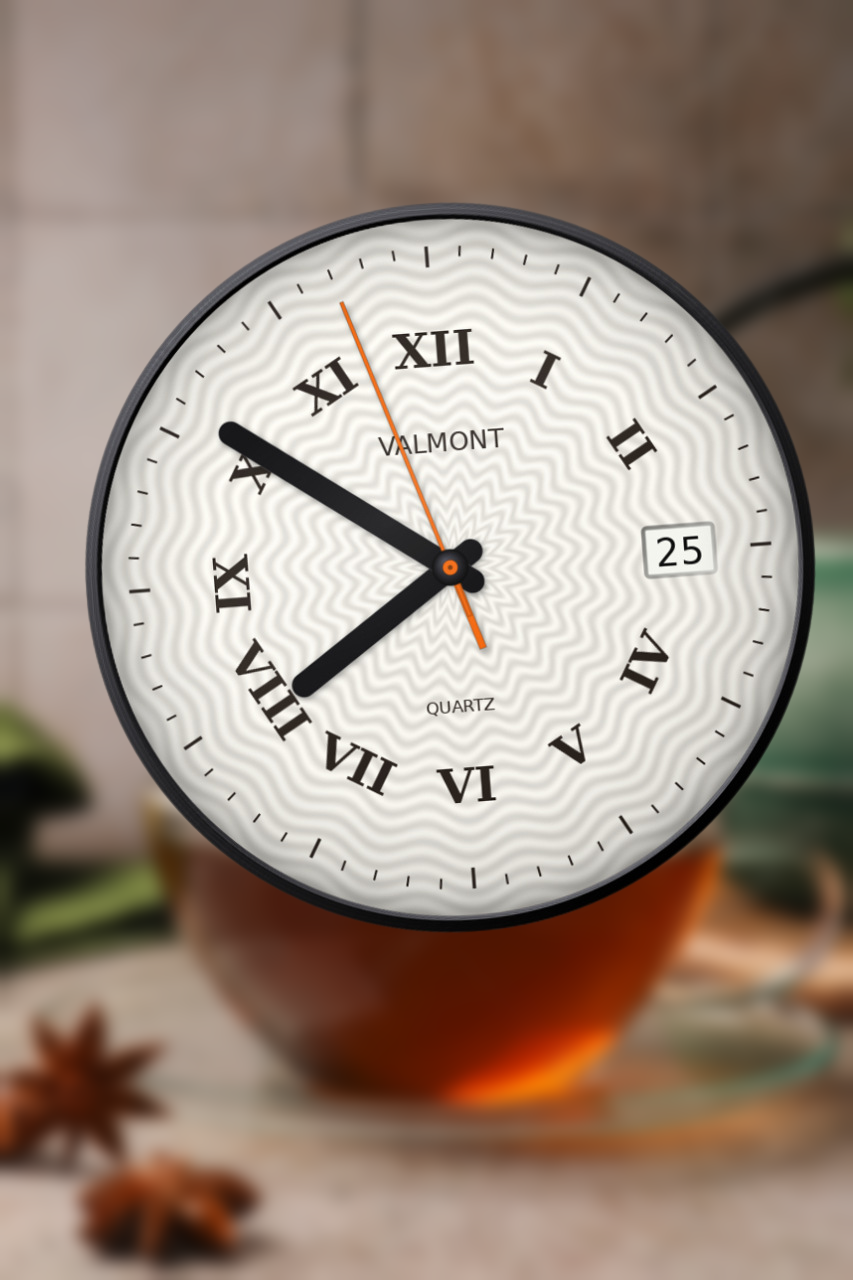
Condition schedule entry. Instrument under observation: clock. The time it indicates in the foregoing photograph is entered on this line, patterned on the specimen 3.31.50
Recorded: 7.50.57
